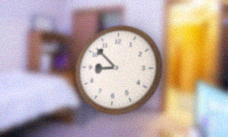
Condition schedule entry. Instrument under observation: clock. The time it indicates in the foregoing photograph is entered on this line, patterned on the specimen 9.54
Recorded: 8.52
